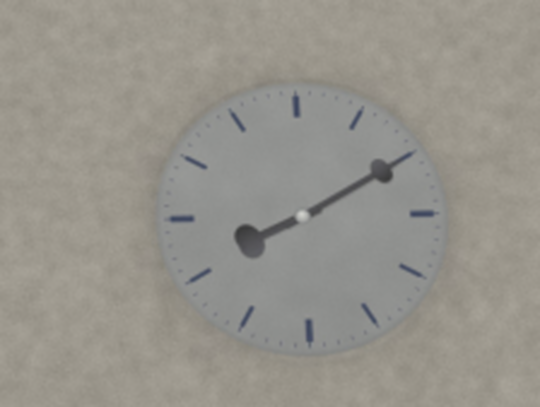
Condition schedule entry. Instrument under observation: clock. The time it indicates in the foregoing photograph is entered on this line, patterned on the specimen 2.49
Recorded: 8.10
